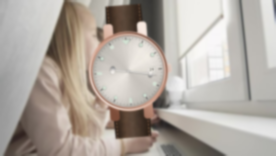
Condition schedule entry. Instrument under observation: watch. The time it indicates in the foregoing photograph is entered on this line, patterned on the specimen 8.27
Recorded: 9.17
